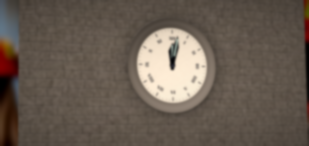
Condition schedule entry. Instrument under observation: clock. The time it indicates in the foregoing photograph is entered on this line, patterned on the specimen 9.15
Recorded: 12.02
